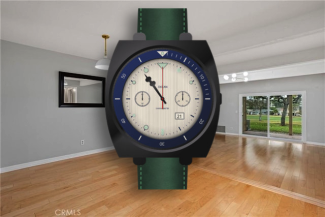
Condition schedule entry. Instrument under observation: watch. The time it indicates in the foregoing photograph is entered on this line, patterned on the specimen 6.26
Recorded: 10.54
